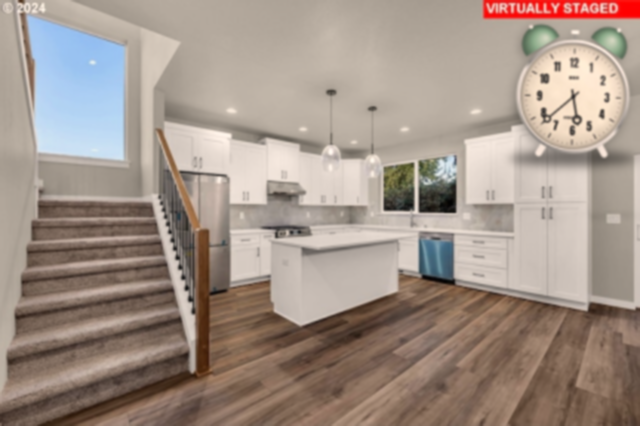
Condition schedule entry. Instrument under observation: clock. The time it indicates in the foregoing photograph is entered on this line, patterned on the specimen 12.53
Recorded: 5.38
